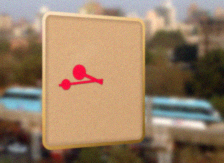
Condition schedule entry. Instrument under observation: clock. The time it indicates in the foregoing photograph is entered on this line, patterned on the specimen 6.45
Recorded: 9.44
